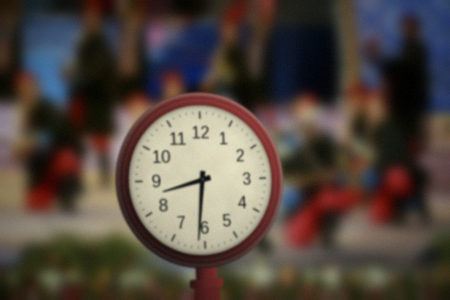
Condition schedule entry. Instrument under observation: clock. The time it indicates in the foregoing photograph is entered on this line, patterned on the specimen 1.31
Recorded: 8.31
